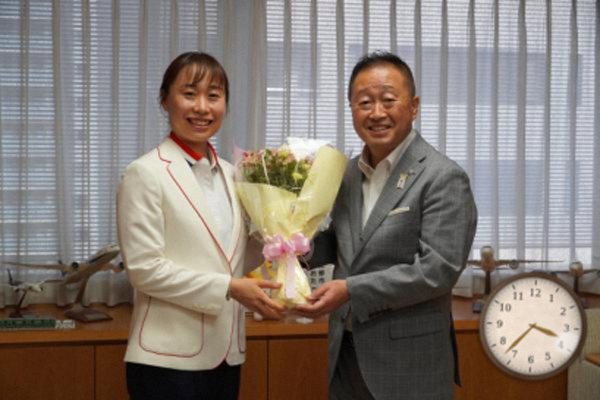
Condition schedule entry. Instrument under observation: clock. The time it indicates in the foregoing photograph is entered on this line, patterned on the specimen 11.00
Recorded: 3.37
